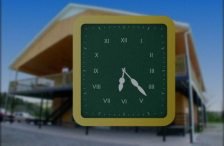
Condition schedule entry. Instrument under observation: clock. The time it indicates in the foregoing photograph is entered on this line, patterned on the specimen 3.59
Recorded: 6.23
